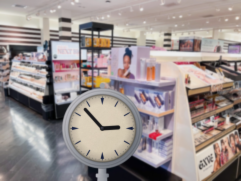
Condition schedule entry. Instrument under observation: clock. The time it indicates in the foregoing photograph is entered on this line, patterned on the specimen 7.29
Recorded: 2.53
